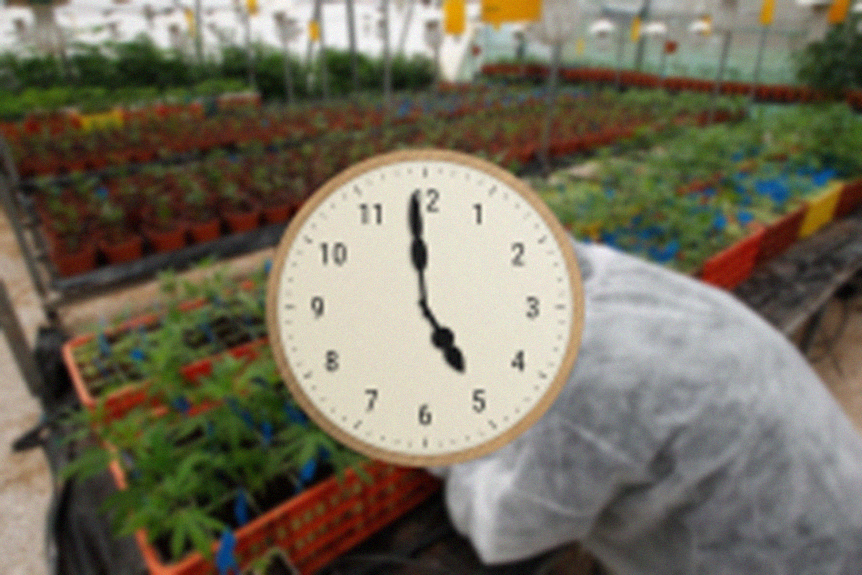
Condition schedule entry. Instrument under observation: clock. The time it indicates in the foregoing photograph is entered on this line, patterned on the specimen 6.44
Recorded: 4.59
